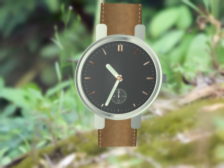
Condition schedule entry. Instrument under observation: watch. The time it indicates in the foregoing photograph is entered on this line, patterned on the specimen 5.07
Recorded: 10.34
